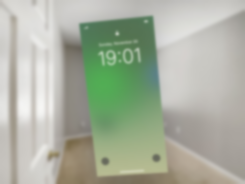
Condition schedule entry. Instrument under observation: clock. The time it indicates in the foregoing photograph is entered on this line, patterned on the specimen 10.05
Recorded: 19.01
